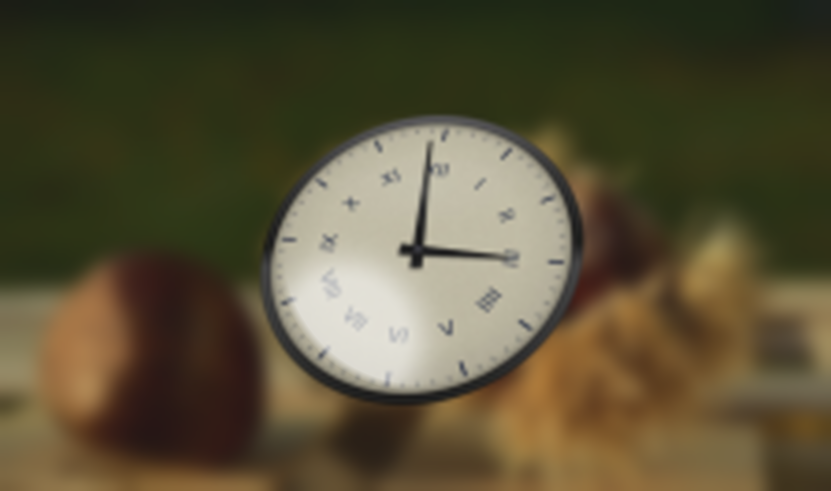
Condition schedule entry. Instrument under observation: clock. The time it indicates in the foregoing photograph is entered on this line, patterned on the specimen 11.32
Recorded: 2.59
